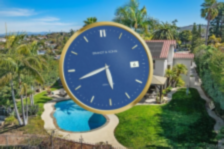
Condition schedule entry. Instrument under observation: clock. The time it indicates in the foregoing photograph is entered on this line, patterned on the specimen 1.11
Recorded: 5.42
